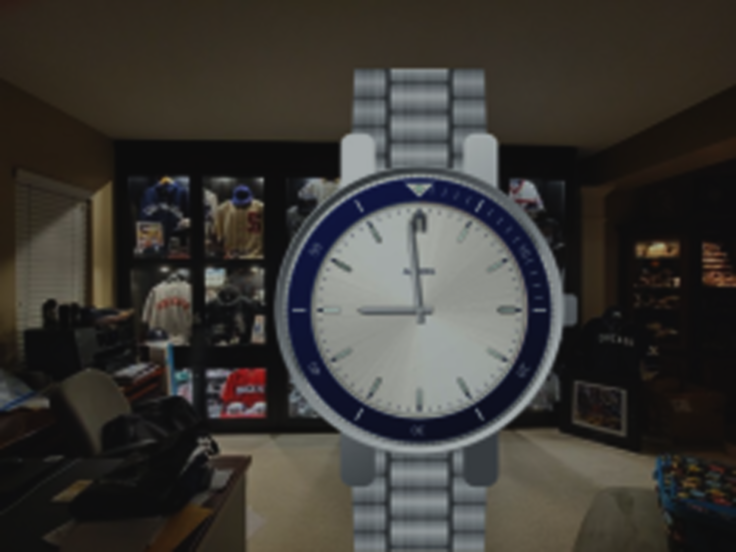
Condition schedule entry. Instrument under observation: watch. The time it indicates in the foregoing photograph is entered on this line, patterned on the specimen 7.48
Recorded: 8.59
